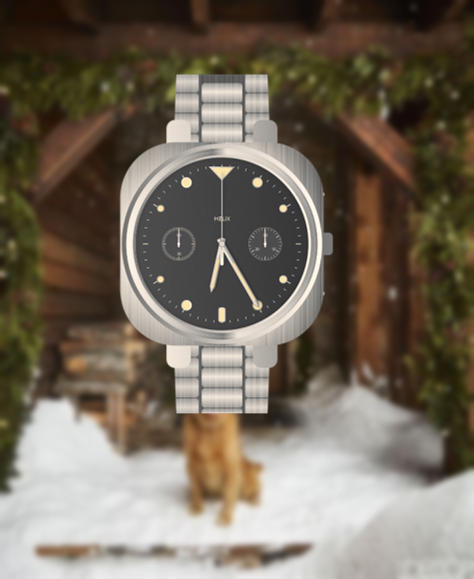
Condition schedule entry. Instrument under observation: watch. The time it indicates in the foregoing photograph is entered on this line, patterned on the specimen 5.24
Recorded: 6.25
